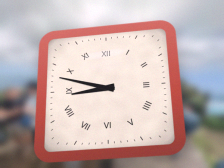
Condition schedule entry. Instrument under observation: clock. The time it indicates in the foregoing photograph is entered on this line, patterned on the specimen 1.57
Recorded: 8.48
